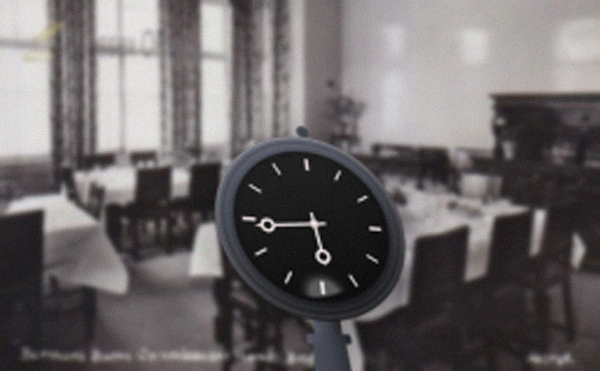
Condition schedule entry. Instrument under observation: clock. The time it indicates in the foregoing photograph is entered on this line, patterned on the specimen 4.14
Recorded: 5.44
